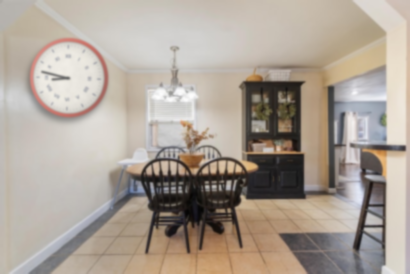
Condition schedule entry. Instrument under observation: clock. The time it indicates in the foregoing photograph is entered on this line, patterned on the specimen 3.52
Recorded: 8.47
